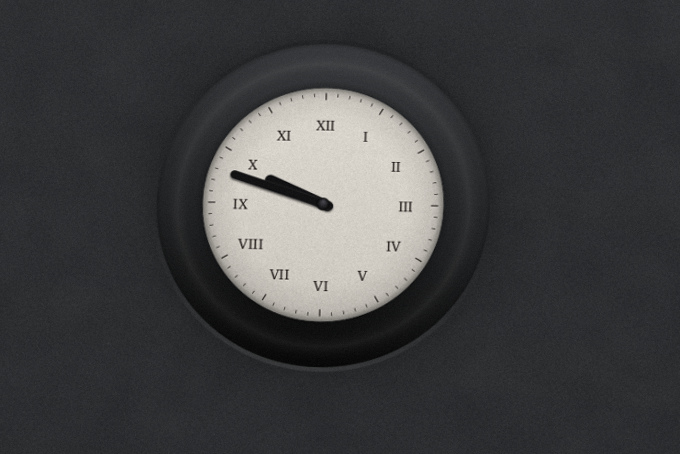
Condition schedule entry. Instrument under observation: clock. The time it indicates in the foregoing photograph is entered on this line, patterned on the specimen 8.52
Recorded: 9.48
